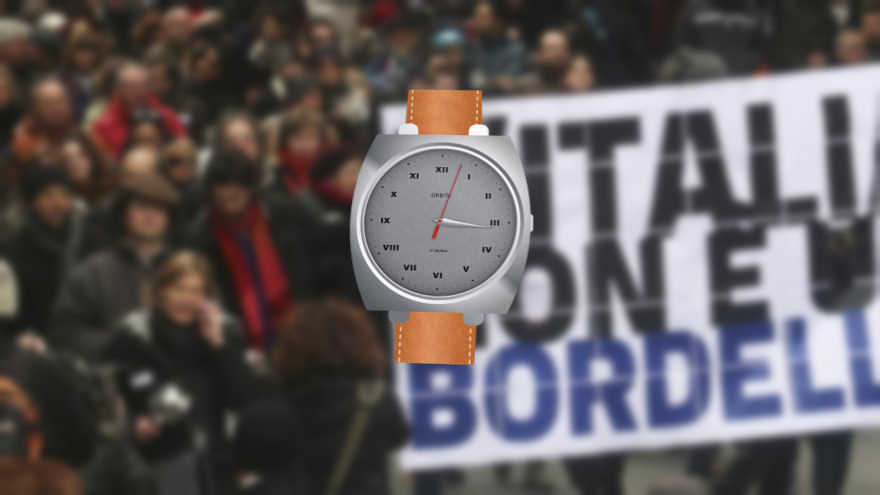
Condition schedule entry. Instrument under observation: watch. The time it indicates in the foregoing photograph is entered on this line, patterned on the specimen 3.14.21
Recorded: 3.16.03
